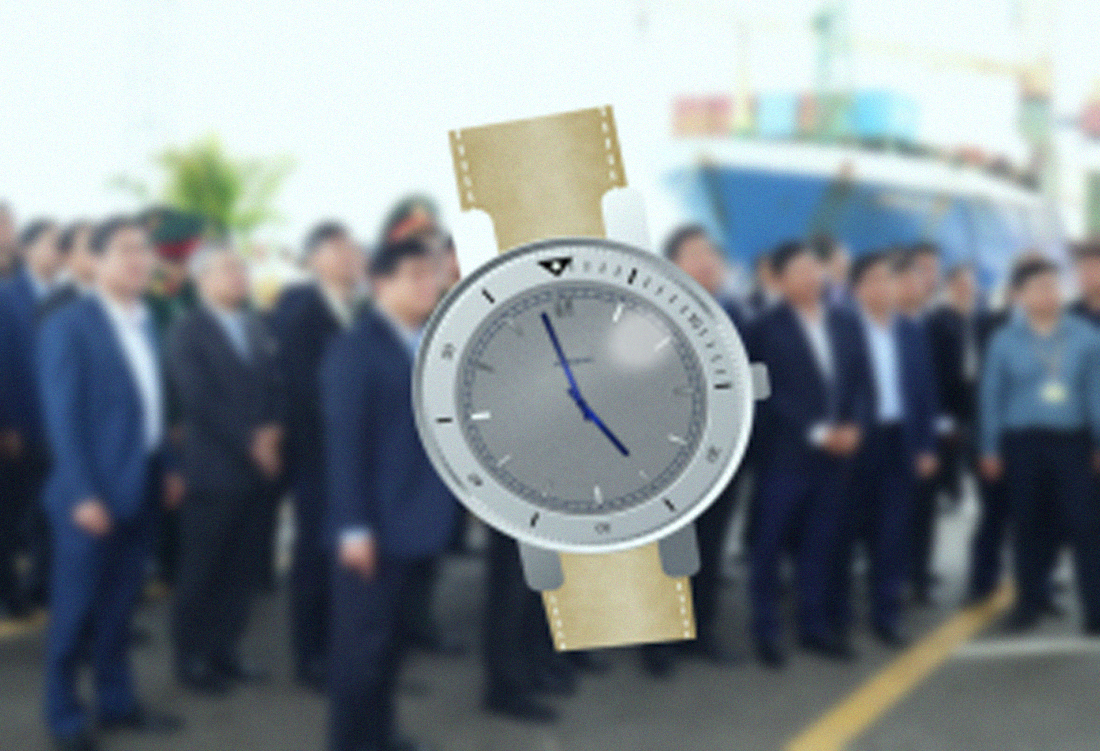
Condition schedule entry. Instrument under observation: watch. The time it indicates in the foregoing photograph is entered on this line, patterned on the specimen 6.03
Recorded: 4.58
